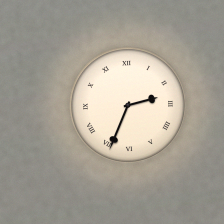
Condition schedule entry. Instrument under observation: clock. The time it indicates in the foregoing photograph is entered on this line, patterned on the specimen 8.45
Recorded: 2.34
